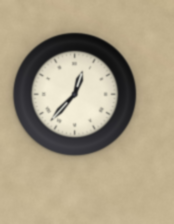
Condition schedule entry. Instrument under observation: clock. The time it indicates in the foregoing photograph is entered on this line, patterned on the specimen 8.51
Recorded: 12.37
